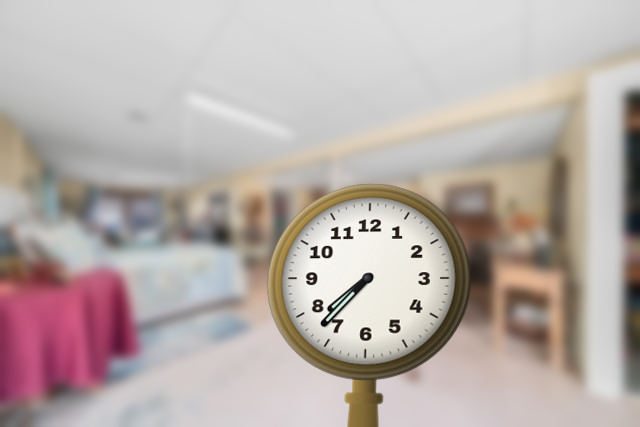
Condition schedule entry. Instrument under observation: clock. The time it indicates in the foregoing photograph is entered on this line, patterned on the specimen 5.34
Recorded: 7.37
